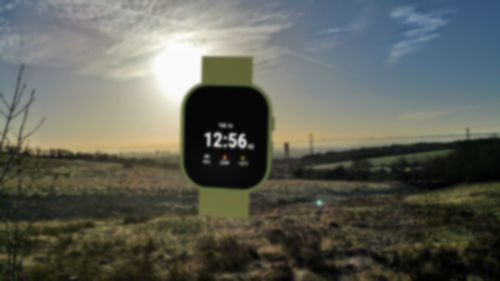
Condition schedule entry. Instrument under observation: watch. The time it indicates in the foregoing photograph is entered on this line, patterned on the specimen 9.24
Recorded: 12.56
